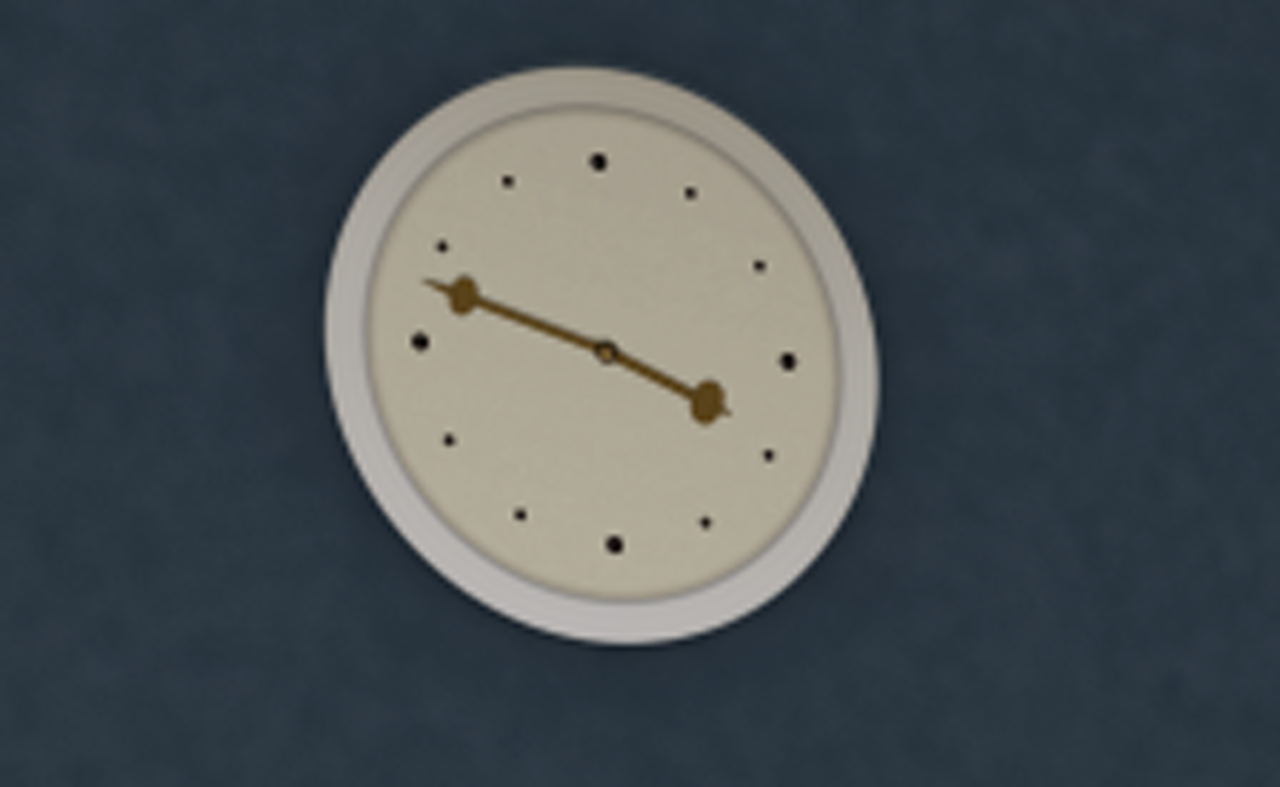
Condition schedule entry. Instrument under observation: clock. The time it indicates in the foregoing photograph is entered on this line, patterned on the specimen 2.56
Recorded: 3.48
